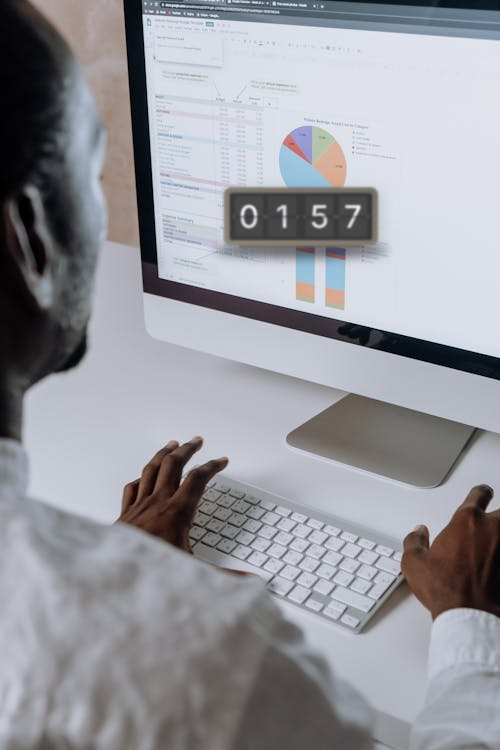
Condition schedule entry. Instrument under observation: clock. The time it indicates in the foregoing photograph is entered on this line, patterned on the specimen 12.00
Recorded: 1.57
